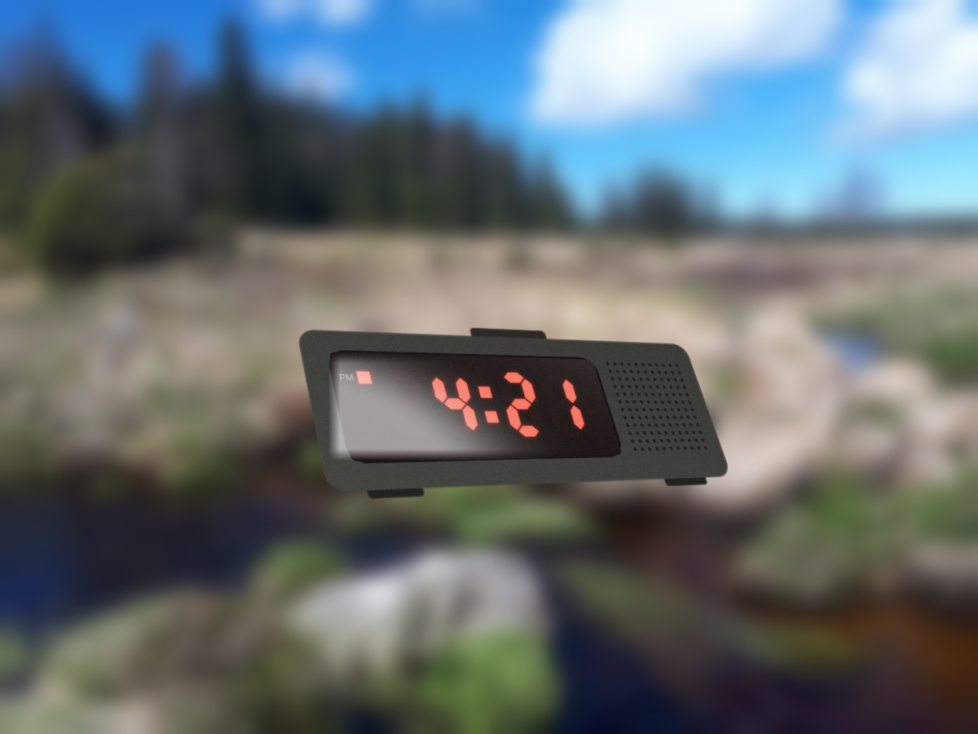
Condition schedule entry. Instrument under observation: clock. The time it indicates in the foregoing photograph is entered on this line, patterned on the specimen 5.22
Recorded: 4.21
